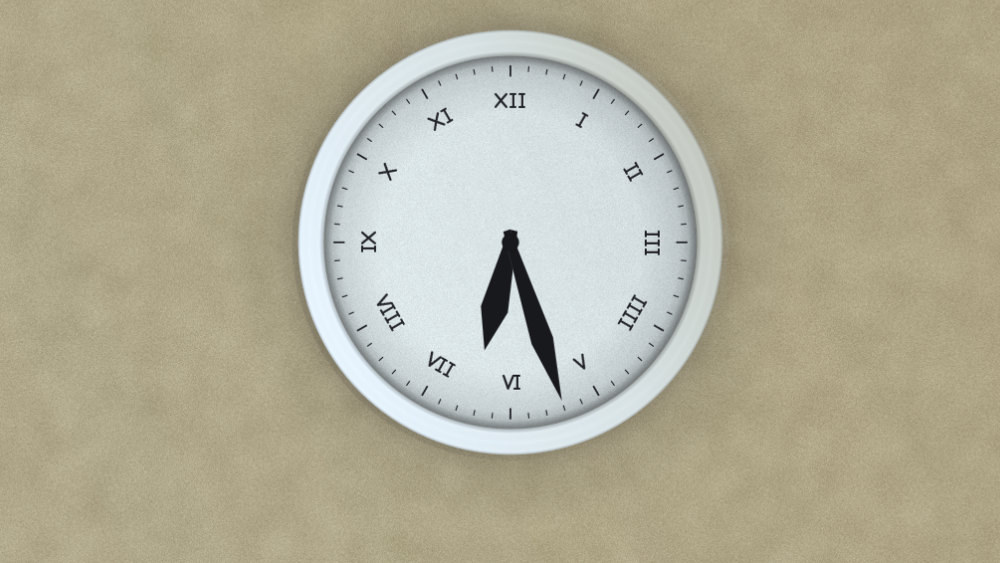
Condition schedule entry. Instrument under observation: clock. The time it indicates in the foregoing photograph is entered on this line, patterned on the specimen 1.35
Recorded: 6.27
